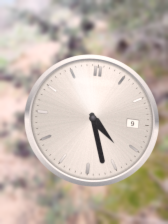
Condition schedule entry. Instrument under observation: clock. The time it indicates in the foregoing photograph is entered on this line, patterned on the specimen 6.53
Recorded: 4.27
